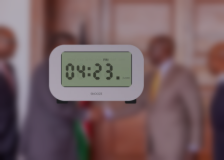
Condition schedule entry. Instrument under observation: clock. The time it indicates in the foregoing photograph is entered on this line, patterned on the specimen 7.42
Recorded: 4.23
